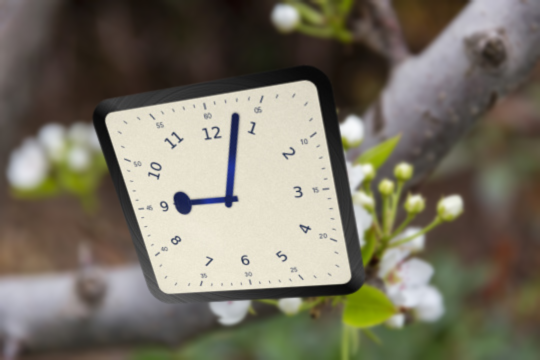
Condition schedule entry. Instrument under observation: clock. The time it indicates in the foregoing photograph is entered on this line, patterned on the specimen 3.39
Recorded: 9.03
